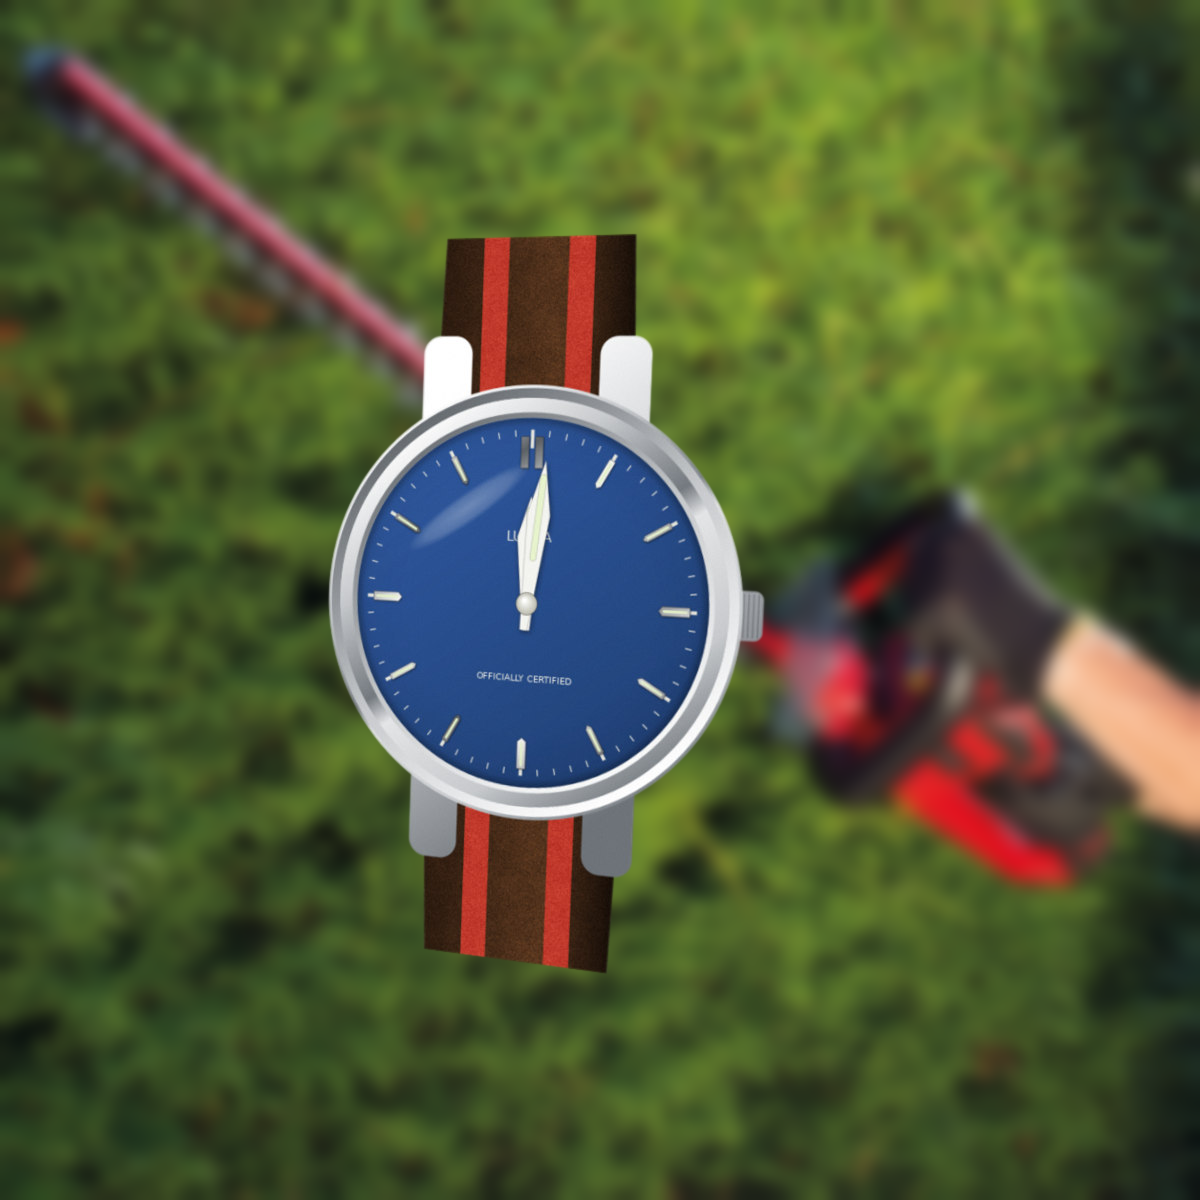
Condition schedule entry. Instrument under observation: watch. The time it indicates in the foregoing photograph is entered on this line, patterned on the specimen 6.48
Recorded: 12.01
